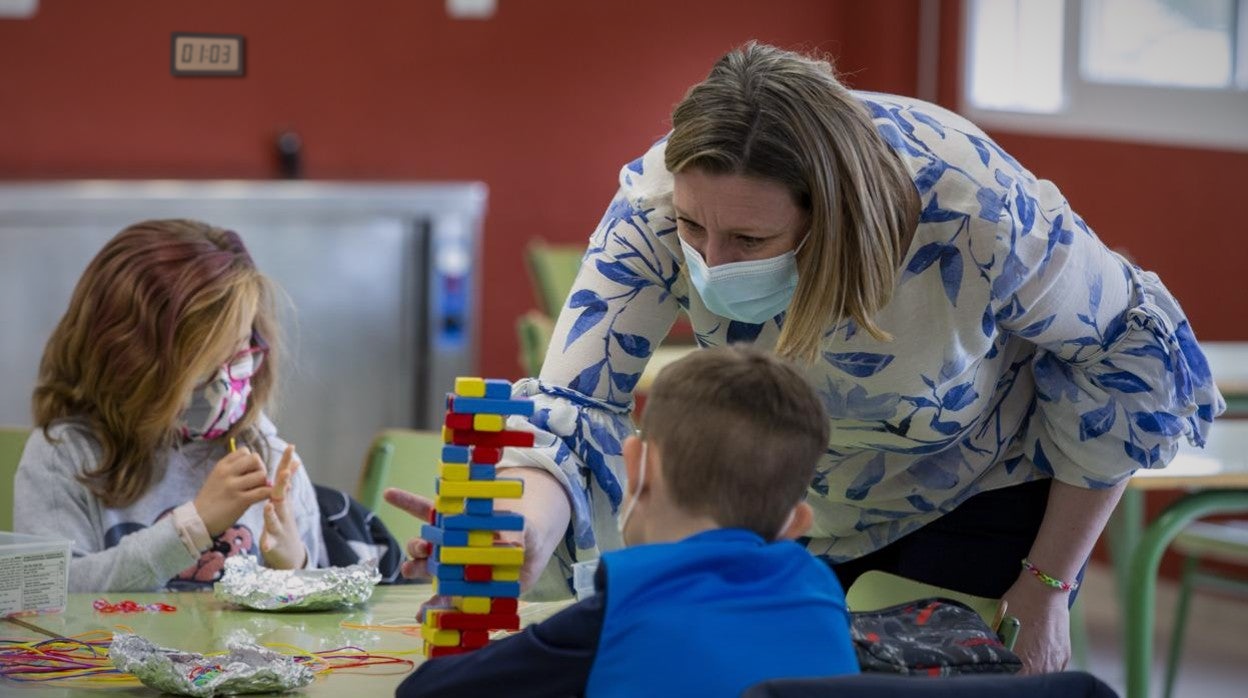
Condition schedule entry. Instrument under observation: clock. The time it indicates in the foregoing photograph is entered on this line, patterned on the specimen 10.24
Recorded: 1.03
